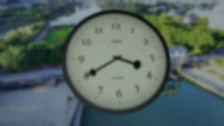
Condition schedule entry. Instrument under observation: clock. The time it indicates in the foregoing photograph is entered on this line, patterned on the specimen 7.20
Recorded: 3.40
